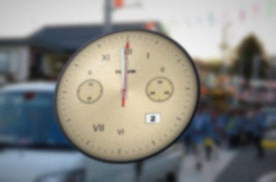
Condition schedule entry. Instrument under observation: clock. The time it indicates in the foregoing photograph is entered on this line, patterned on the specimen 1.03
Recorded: 11.59
